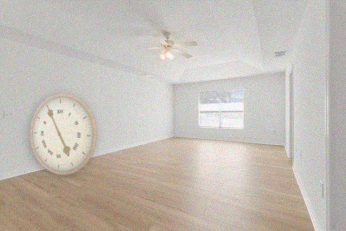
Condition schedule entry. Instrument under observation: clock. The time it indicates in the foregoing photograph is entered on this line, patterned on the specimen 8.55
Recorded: 4.55
